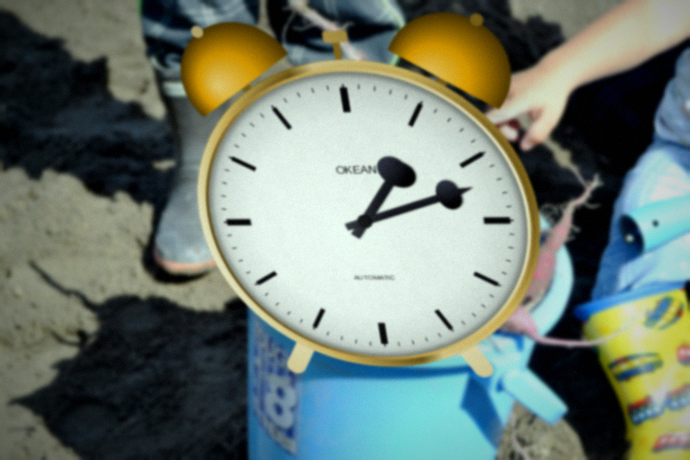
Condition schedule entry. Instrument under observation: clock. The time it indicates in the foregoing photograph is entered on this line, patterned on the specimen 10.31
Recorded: 1.12
